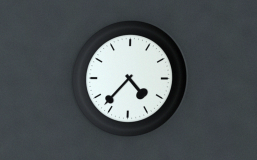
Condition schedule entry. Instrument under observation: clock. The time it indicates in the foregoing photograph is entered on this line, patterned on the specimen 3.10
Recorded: 4.37
